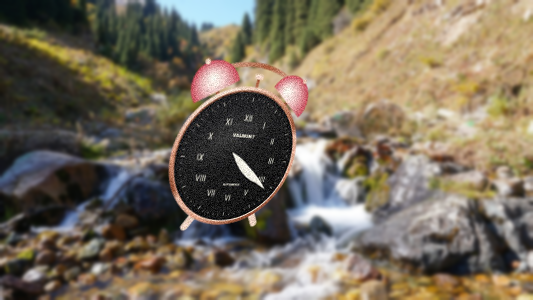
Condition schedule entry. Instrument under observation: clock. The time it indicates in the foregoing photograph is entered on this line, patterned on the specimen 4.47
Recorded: 4.21
